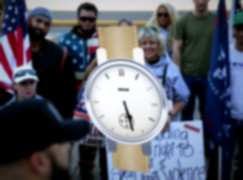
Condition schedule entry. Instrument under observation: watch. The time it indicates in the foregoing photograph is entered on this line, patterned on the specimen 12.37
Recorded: 5.28
